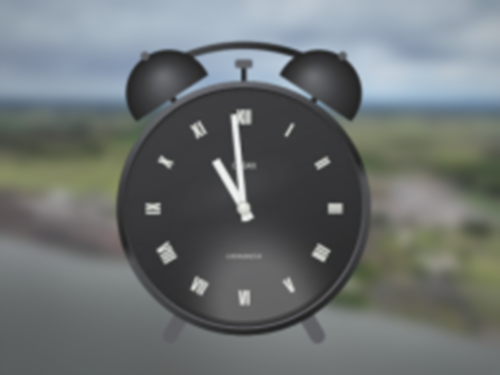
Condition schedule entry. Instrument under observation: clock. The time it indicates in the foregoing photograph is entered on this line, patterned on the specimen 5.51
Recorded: 10.59
